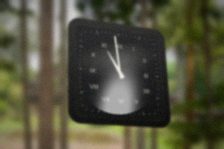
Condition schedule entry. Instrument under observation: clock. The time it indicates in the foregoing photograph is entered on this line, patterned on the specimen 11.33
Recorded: 10.59
